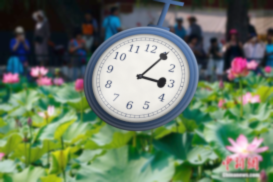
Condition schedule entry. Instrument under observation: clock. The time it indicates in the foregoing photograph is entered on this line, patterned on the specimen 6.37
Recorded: 3.05
